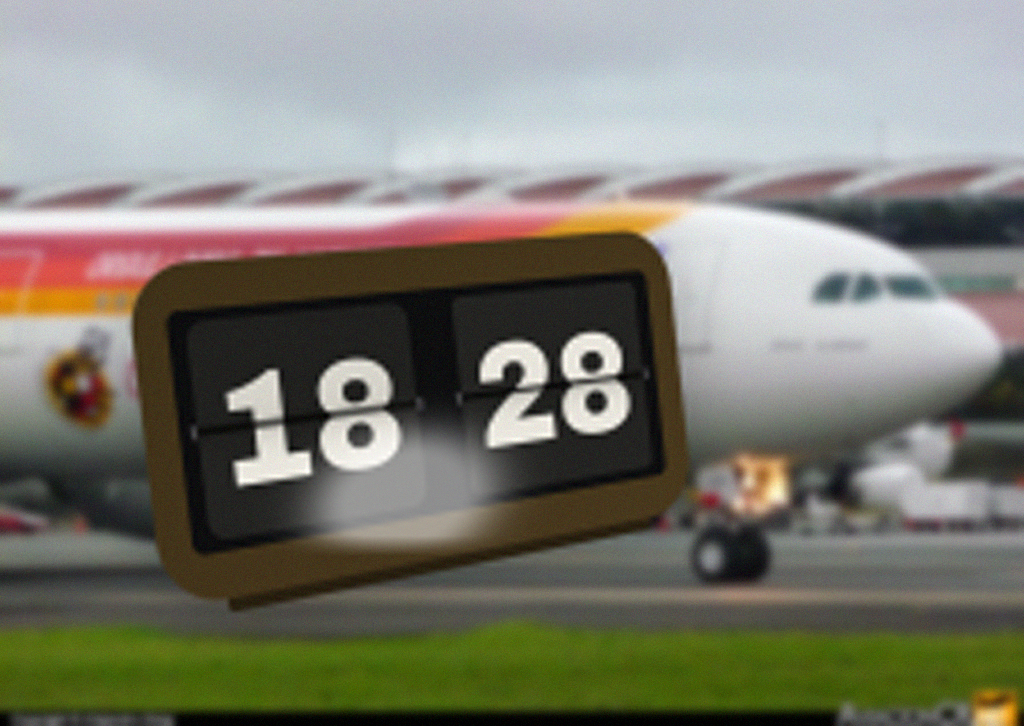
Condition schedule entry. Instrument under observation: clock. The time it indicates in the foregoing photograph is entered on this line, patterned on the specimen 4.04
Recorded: 18.28
